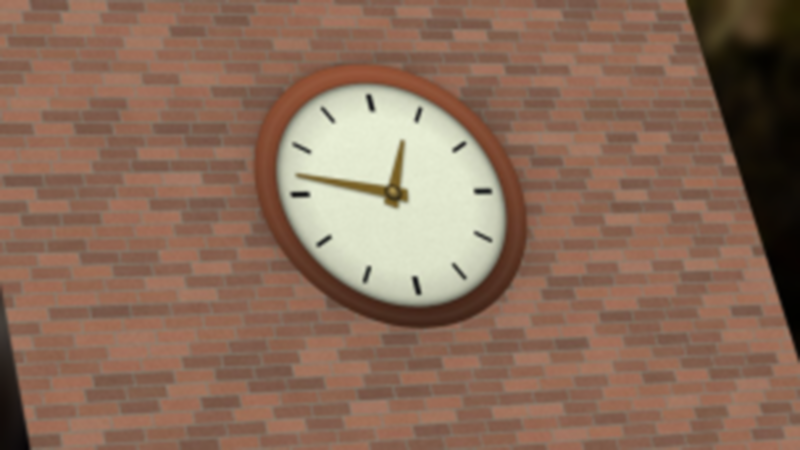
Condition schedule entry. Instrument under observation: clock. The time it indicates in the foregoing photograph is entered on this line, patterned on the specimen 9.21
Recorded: 12.47
